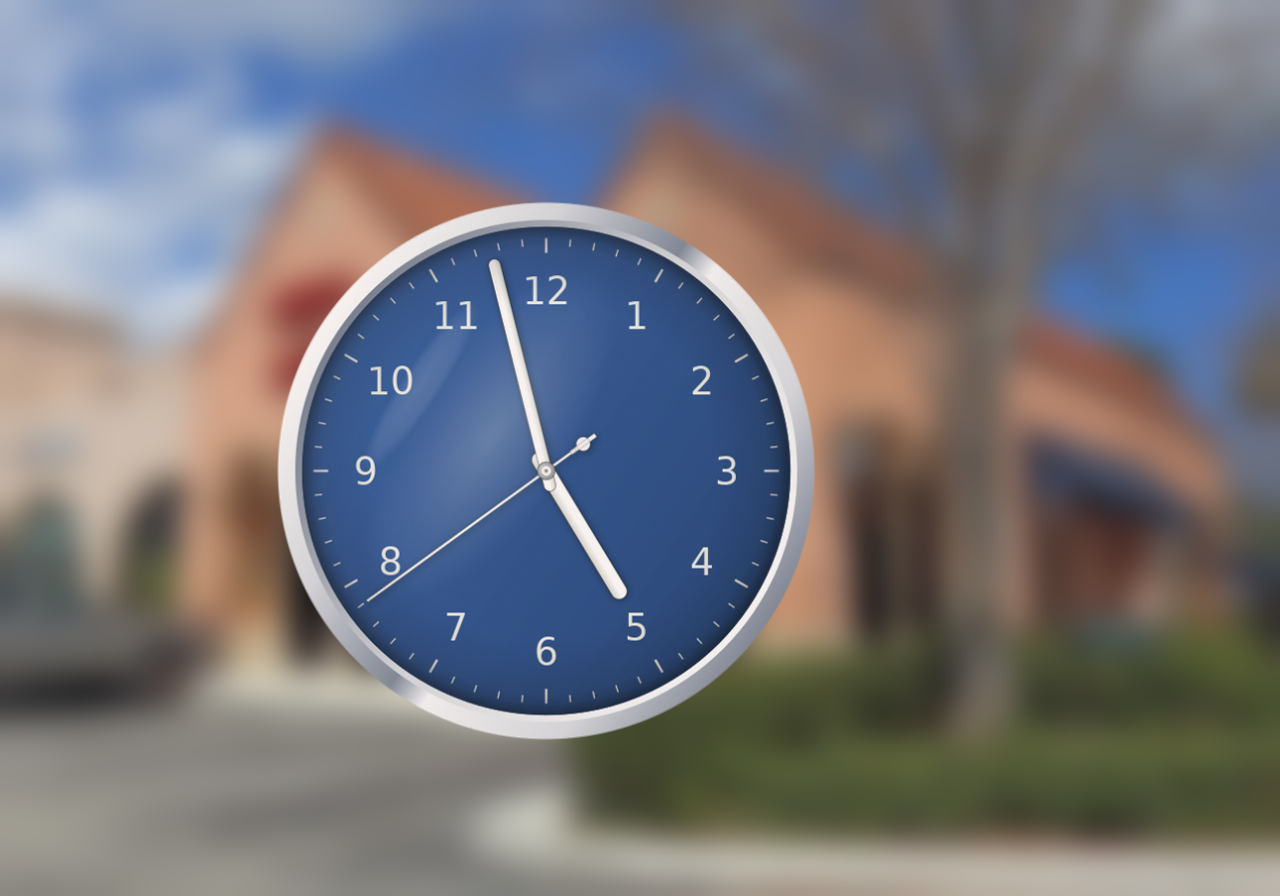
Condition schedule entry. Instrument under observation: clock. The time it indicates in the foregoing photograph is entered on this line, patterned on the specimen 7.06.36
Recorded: 4.57.39
